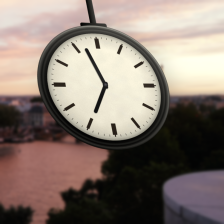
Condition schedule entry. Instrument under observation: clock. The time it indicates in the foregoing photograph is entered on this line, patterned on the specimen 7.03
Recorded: 6.57
